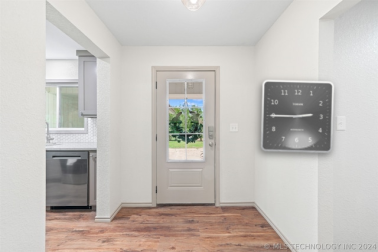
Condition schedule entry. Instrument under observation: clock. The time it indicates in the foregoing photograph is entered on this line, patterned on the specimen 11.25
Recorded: 2.45
